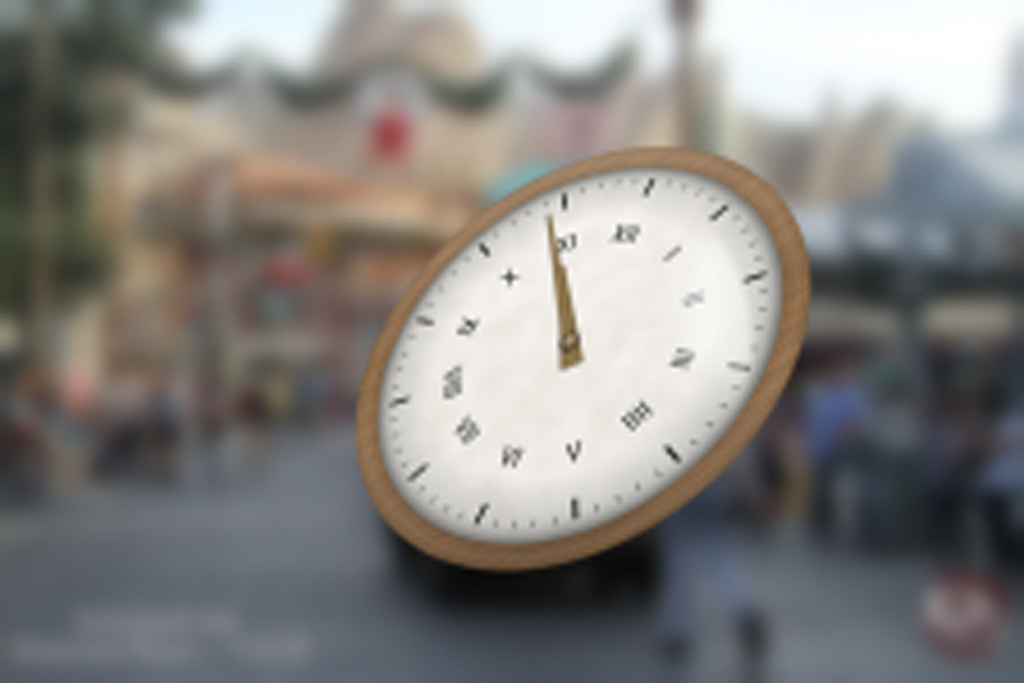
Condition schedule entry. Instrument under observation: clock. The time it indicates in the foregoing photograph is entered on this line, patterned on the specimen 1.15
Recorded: 10.54
